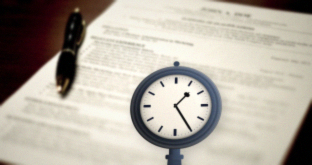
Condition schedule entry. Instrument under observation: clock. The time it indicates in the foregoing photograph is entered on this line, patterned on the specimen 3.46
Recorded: 1.25
